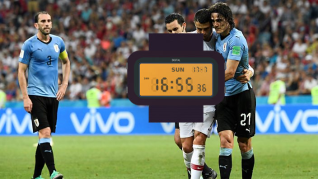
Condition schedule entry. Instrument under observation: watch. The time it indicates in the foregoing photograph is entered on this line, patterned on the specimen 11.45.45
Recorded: 16.55.36
